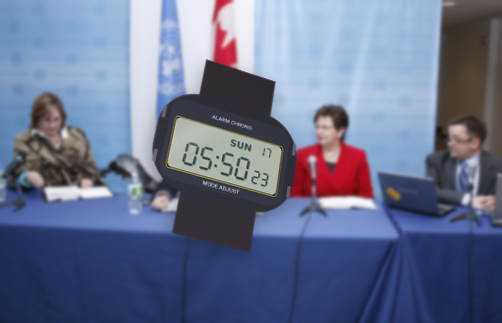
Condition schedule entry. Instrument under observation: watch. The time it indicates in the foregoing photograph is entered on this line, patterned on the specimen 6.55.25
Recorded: 5.50.23
